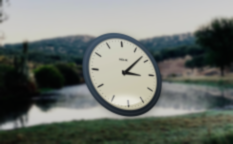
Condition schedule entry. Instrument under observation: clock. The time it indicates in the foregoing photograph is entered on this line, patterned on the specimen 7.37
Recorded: 3.08
